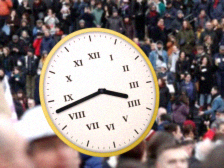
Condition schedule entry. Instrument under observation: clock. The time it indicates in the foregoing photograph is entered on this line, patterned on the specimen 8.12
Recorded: 3.43
